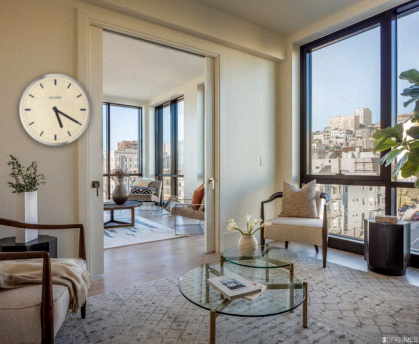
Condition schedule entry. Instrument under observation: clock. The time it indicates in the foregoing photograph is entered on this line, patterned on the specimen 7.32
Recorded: 5.20
